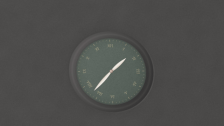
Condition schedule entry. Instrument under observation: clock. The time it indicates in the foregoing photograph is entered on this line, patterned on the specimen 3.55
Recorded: 1.37
